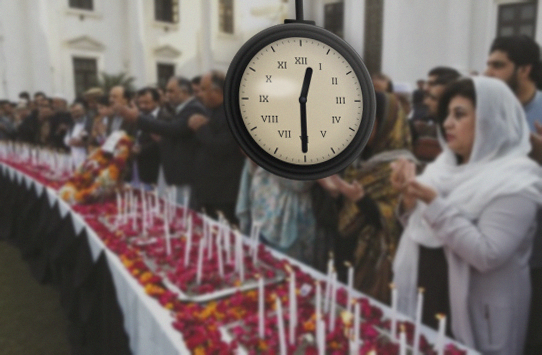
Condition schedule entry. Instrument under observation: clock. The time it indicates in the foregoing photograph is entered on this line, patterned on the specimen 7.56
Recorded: 12.30
